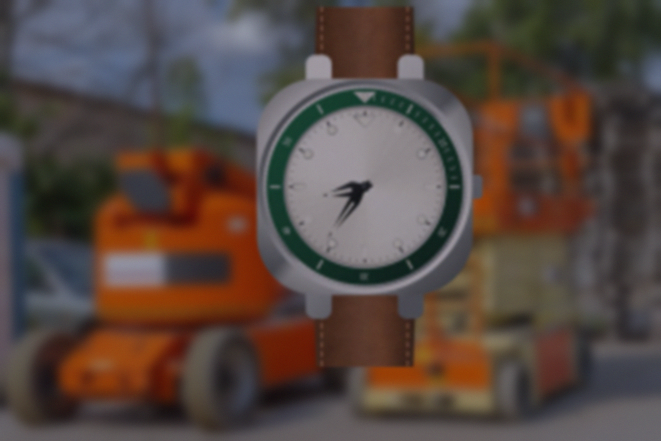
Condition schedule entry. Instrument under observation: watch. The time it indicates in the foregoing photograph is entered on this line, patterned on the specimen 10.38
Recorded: 8.36
